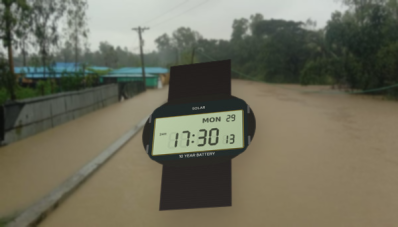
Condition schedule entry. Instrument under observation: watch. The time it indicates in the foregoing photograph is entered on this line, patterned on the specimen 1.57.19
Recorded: 17.30.13
